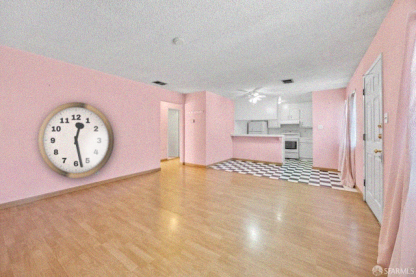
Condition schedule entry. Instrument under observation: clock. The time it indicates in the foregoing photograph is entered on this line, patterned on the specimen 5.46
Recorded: 12.28
